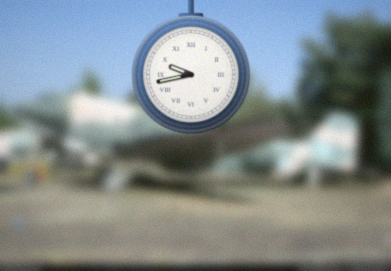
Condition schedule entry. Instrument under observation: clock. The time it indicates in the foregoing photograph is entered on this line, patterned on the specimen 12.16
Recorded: 9.43
